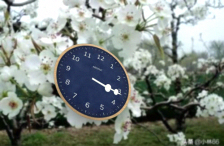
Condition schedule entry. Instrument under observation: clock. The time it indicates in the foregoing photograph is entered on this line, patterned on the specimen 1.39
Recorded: 3.16
